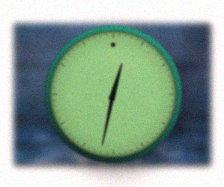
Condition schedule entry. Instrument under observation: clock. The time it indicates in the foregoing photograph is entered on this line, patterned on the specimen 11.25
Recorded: 12.32
